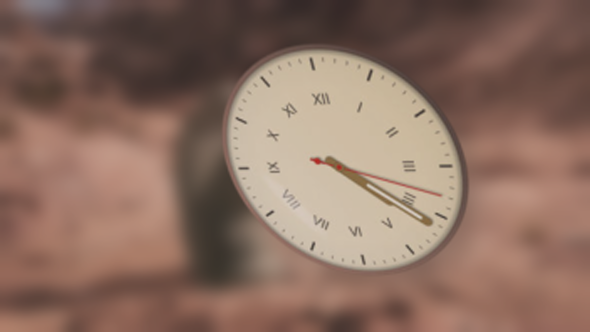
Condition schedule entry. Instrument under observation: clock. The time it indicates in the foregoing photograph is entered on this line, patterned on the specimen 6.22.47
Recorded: 4.21.18
